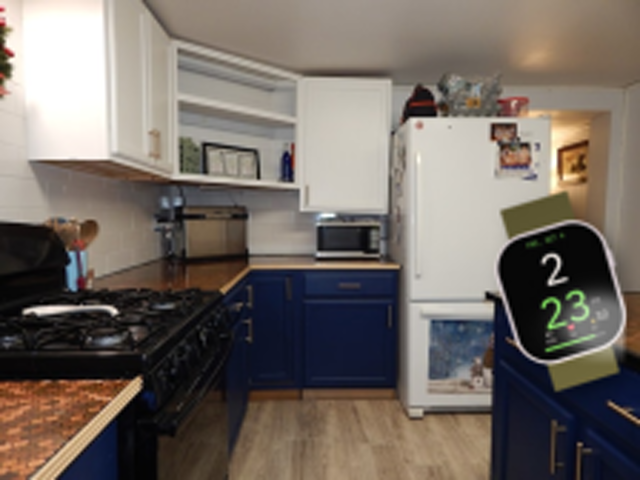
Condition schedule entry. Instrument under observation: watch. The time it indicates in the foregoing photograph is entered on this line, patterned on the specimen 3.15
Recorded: 2.23
